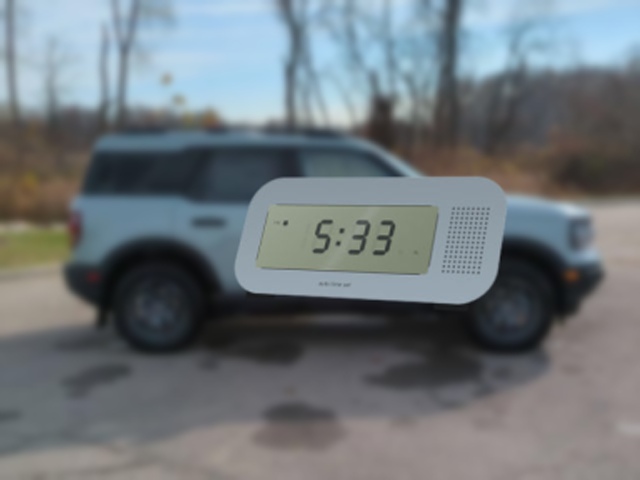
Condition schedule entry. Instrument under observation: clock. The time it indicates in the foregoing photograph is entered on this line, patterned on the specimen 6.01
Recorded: 5.33
